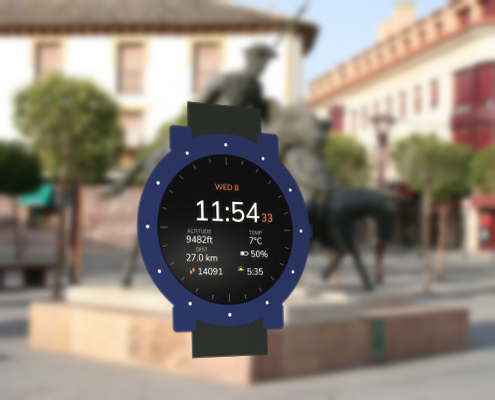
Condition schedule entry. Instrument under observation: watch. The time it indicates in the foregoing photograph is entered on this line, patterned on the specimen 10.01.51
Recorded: 11.54.33
